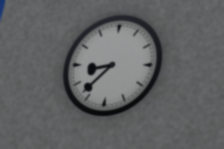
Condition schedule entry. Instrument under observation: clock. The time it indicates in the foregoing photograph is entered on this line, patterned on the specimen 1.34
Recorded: 8.37
